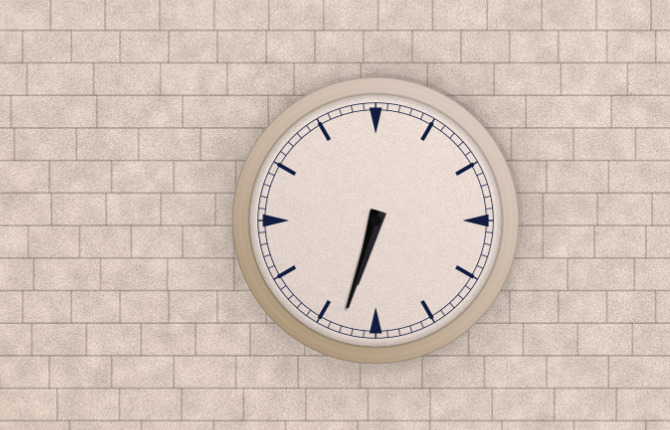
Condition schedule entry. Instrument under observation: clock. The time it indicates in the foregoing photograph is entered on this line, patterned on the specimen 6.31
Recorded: 6.33
